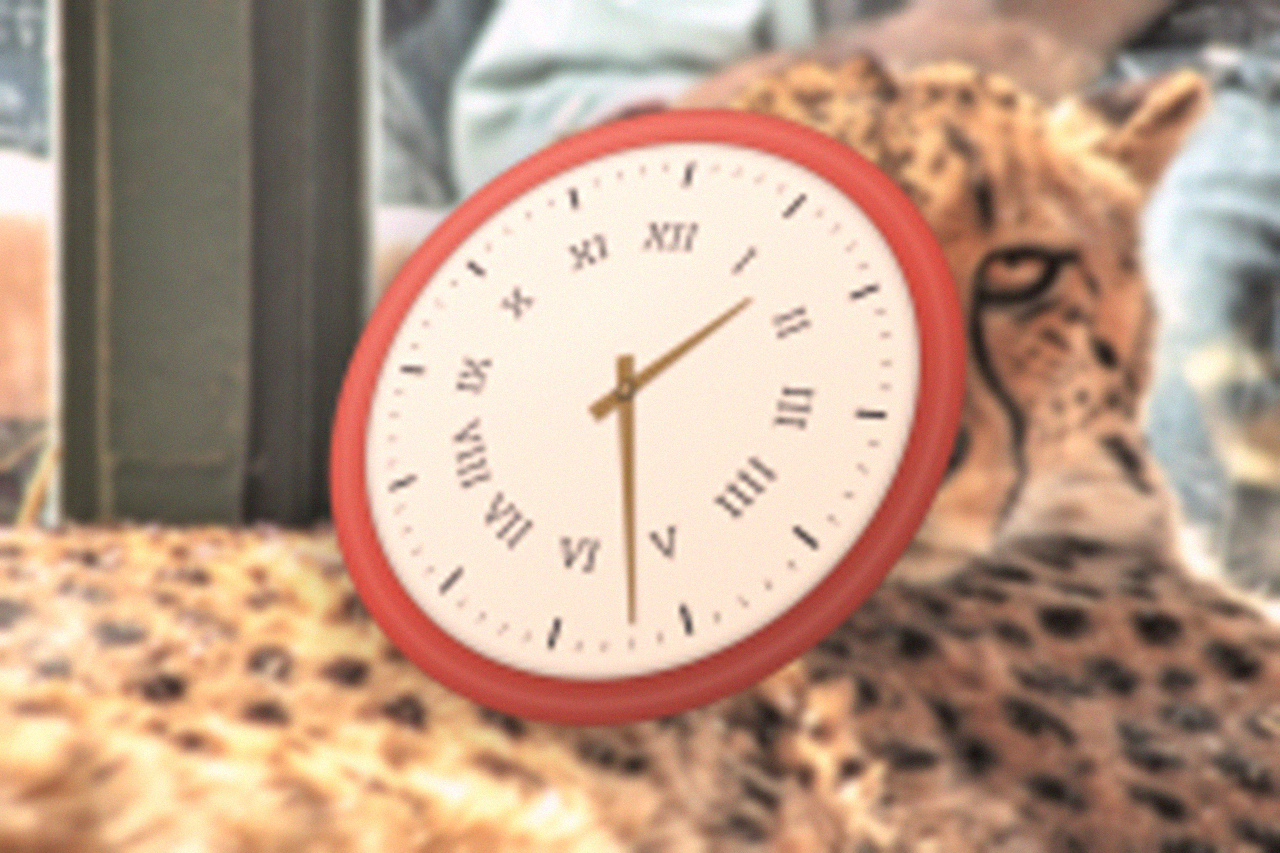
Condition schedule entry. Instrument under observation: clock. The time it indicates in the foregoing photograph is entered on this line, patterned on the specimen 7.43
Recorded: 1.27
